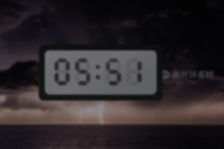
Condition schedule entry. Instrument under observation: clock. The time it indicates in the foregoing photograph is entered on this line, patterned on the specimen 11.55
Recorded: 5.51
